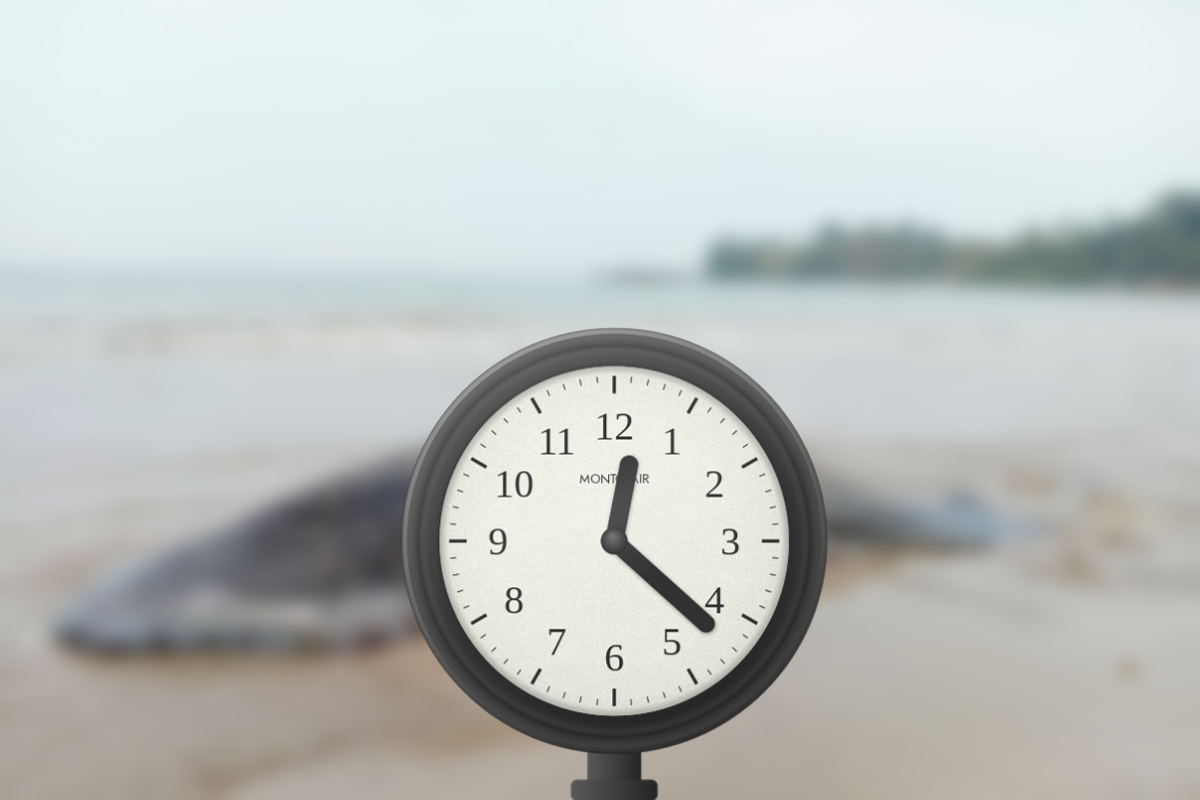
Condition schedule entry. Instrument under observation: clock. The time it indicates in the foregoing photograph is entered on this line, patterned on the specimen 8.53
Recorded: 12.22
